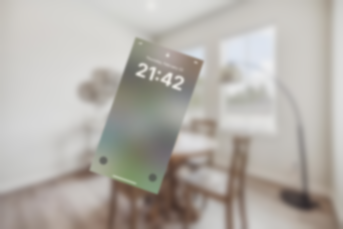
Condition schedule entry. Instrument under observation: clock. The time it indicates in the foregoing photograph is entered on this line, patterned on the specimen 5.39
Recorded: 21.42
